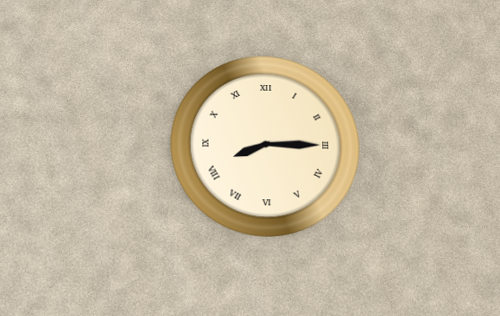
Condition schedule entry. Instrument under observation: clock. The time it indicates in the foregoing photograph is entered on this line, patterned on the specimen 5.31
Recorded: 8.15
